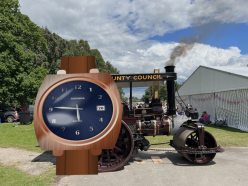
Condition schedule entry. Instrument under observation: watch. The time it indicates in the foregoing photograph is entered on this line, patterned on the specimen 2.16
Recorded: 5.46
